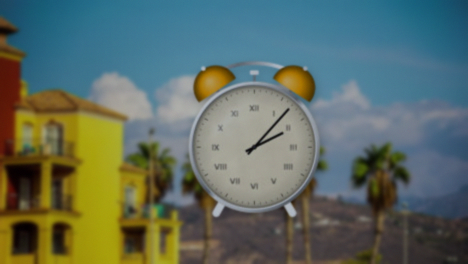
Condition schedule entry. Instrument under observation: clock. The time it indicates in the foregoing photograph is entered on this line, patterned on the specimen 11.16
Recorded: 2.07
